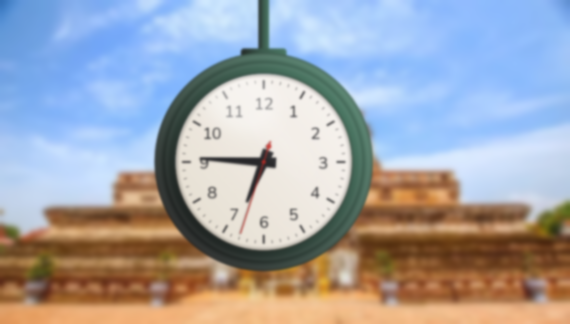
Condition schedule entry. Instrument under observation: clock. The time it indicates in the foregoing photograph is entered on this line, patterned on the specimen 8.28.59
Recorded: 6.45.33
